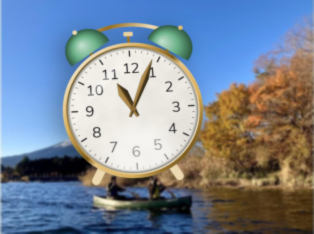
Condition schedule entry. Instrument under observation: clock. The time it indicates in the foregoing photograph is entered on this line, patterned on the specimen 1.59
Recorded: 11.04
